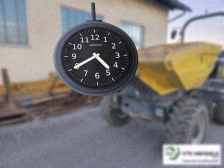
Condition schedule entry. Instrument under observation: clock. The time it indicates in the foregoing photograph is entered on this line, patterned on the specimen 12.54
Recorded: 4.40
